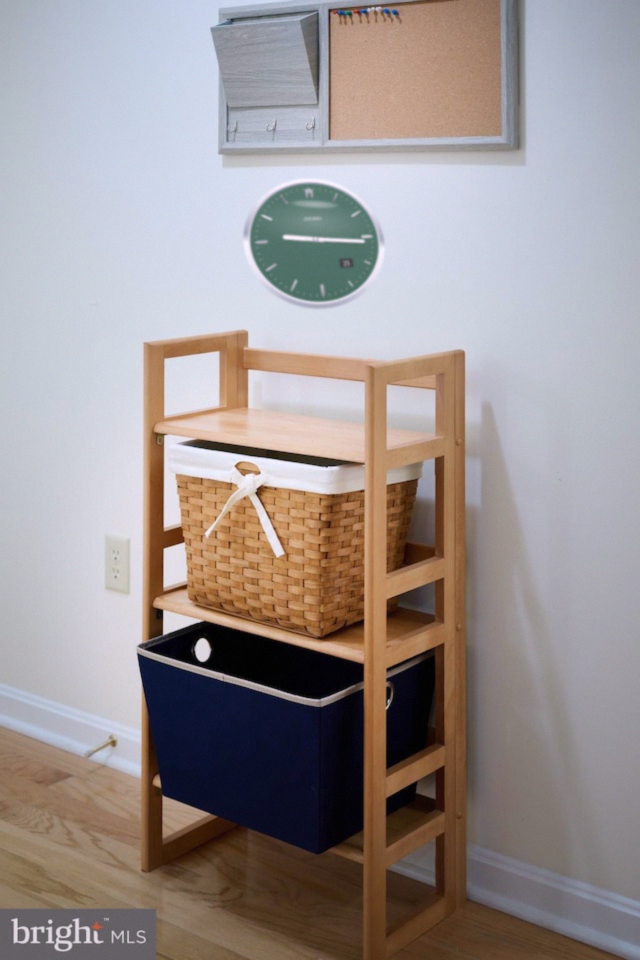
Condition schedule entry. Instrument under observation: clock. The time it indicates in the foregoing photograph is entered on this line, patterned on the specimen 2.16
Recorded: 9.16
